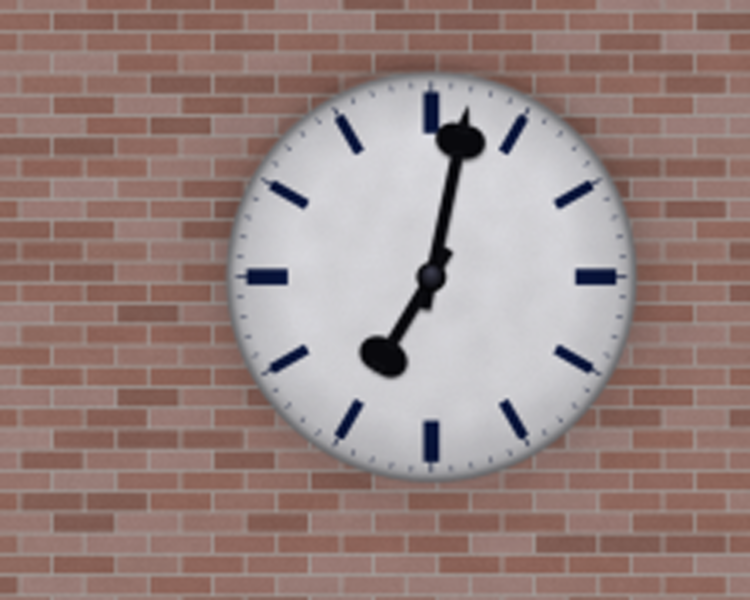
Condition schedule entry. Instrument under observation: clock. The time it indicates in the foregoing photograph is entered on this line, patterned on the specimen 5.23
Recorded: 7.02
